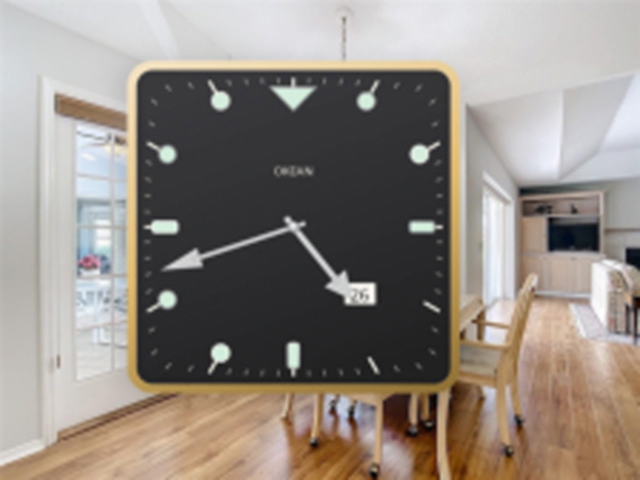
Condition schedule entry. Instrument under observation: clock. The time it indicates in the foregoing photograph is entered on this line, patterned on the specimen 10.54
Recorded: 4.42
